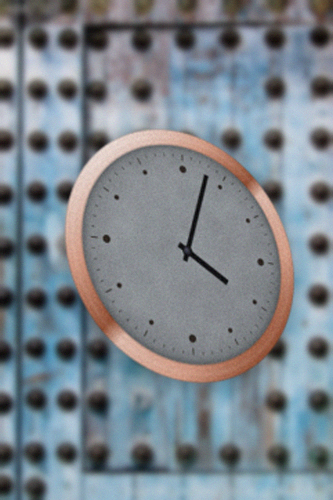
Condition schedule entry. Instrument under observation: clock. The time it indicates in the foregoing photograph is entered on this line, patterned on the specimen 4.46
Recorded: 4.03
